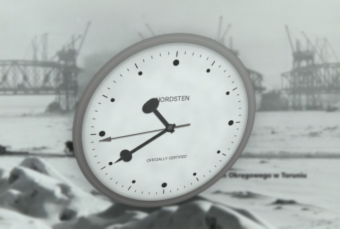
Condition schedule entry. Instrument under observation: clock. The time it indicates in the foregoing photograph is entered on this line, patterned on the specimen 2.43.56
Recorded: 10.39.44
